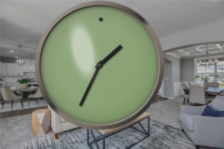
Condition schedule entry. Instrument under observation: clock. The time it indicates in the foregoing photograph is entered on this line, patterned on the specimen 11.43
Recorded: 1.34
